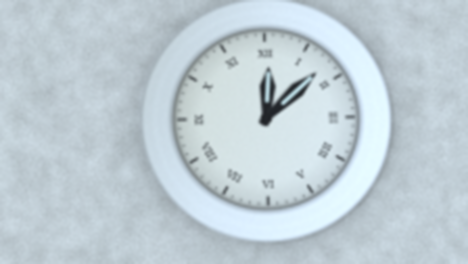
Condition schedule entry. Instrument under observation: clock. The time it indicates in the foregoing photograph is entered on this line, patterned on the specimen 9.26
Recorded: 12.08
